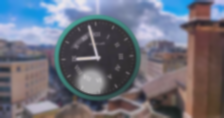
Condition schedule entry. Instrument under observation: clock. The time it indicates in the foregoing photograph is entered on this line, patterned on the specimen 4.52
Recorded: 8.58
